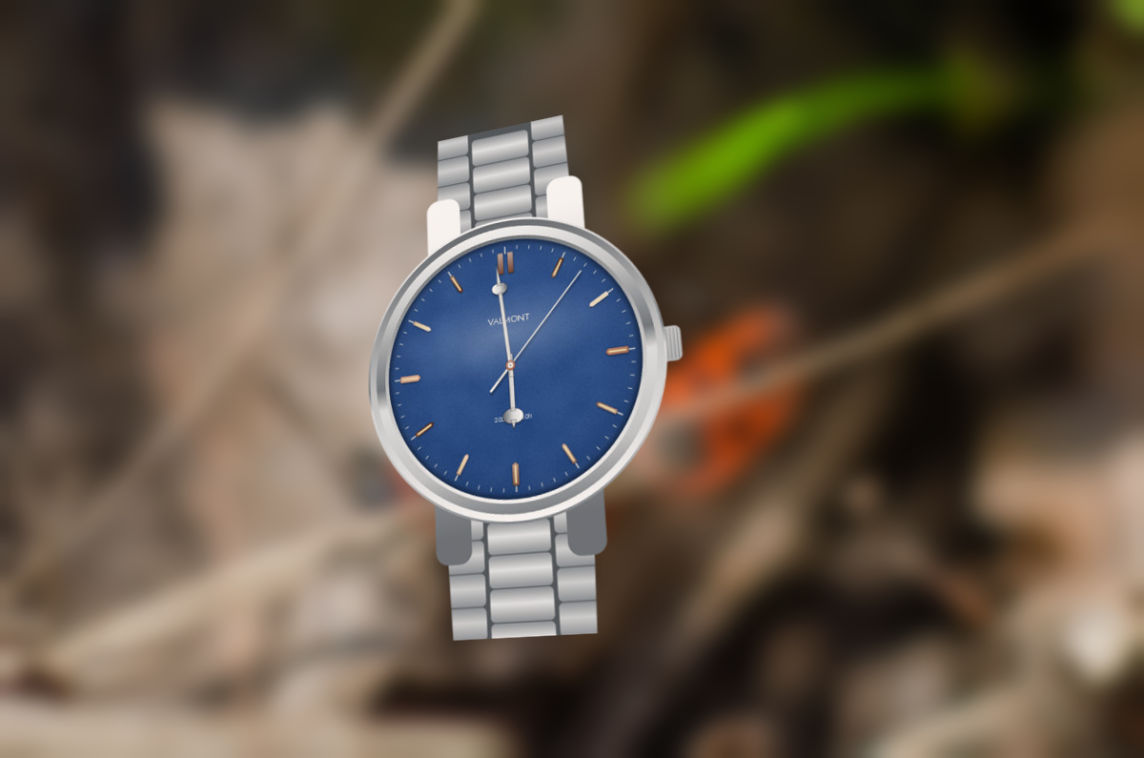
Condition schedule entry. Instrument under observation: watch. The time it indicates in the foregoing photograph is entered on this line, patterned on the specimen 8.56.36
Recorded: 5.59.07
